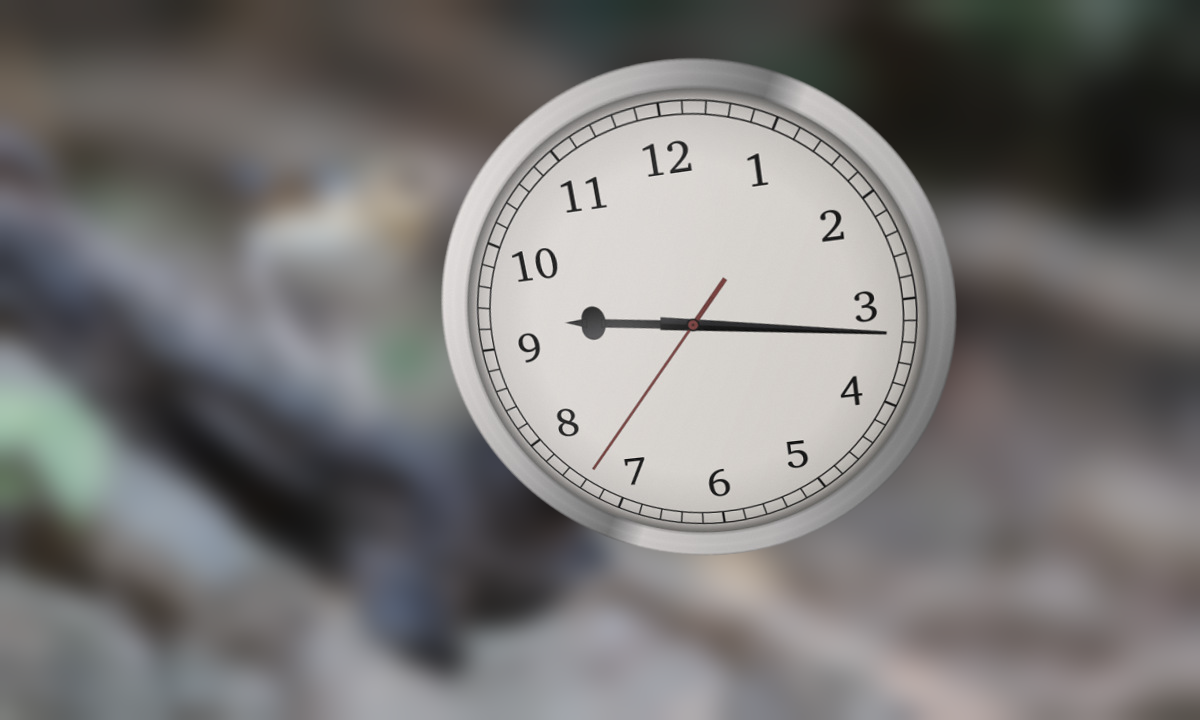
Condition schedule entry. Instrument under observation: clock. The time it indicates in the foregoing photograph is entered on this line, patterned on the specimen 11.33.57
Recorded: 9.16.37
